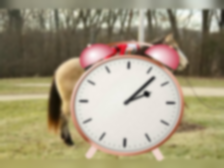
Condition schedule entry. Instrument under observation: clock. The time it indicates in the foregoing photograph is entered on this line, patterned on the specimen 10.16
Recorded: 2.07
